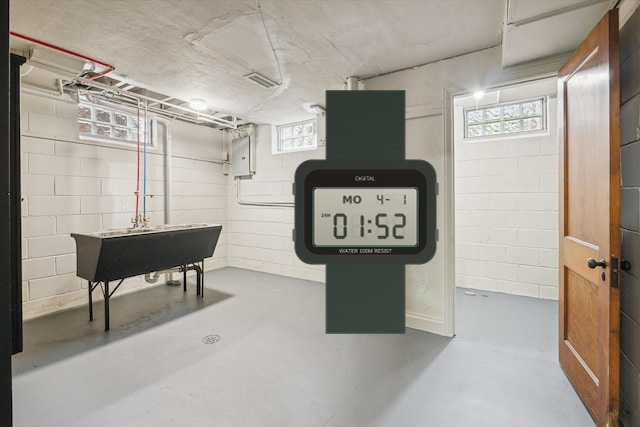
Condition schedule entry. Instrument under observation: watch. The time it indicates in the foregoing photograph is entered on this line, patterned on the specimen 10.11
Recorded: 1.52
